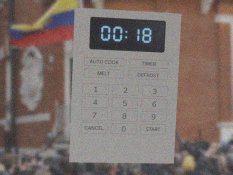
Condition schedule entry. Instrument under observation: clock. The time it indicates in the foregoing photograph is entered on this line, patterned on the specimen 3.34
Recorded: 0.18
